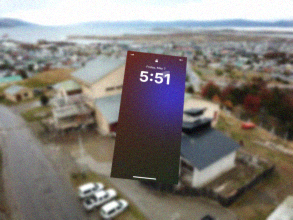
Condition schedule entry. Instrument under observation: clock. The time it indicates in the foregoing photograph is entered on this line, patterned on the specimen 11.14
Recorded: 5.51
